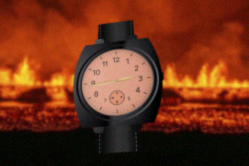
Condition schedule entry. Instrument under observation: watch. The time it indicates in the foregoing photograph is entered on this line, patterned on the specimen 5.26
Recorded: 2.44
